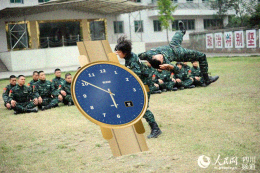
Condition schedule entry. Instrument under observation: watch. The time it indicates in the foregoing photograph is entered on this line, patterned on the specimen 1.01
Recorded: 5.51
